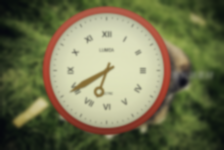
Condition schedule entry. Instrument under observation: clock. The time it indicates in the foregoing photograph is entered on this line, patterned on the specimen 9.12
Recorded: 6.40
